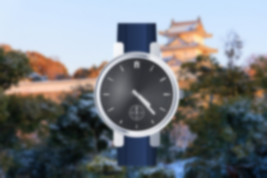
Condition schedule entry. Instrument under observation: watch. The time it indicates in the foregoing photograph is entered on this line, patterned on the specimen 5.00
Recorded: 4.23
